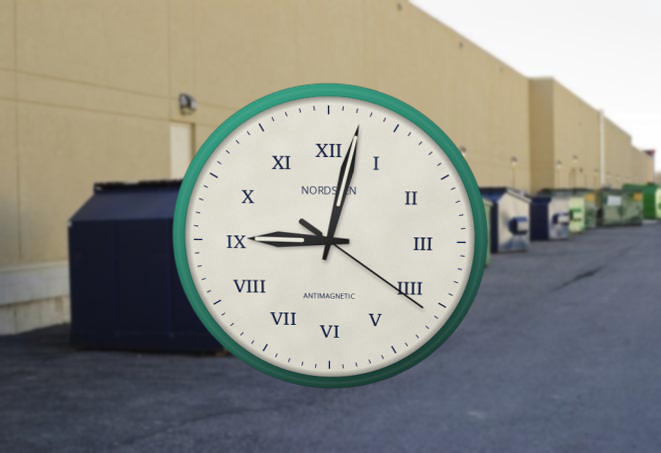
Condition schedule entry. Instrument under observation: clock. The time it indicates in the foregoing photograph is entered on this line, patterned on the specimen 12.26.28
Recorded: 9.02.21
